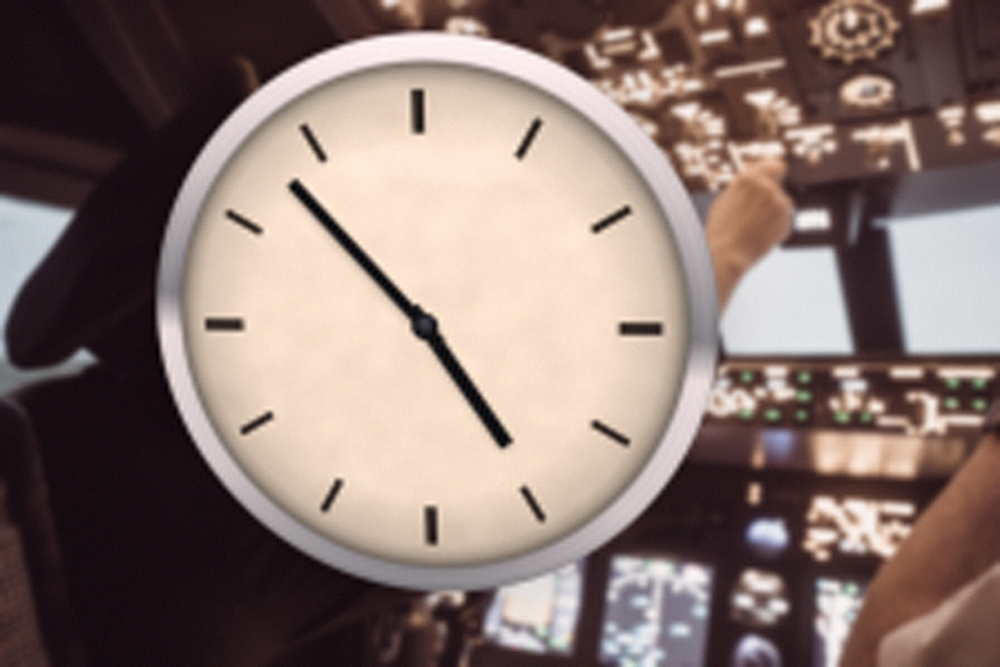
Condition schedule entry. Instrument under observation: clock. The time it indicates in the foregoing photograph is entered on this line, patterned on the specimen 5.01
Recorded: 4.53
